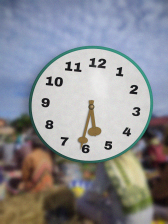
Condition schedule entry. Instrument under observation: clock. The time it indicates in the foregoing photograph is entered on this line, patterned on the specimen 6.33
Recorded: 5.31
